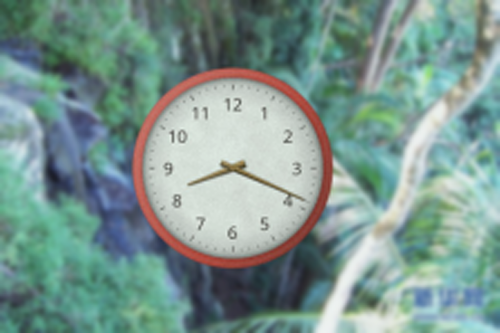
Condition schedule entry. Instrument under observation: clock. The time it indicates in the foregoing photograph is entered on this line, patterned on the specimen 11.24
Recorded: 8.19
